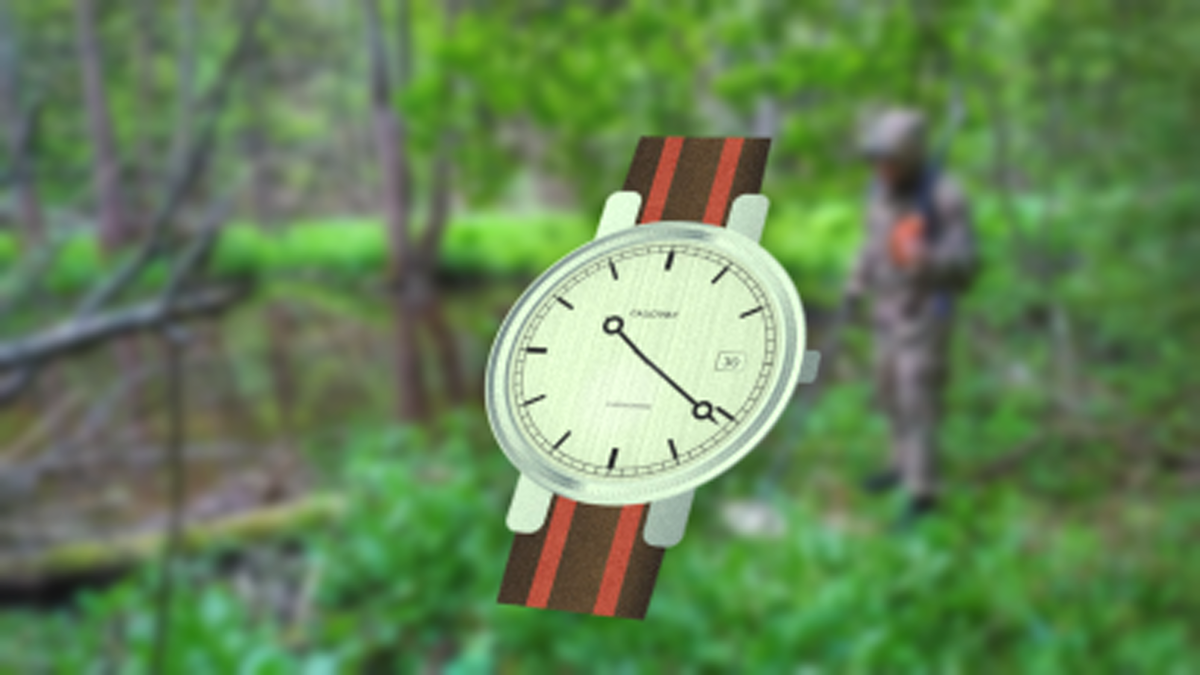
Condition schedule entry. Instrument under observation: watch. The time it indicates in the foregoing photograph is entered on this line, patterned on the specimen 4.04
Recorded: 10.21
